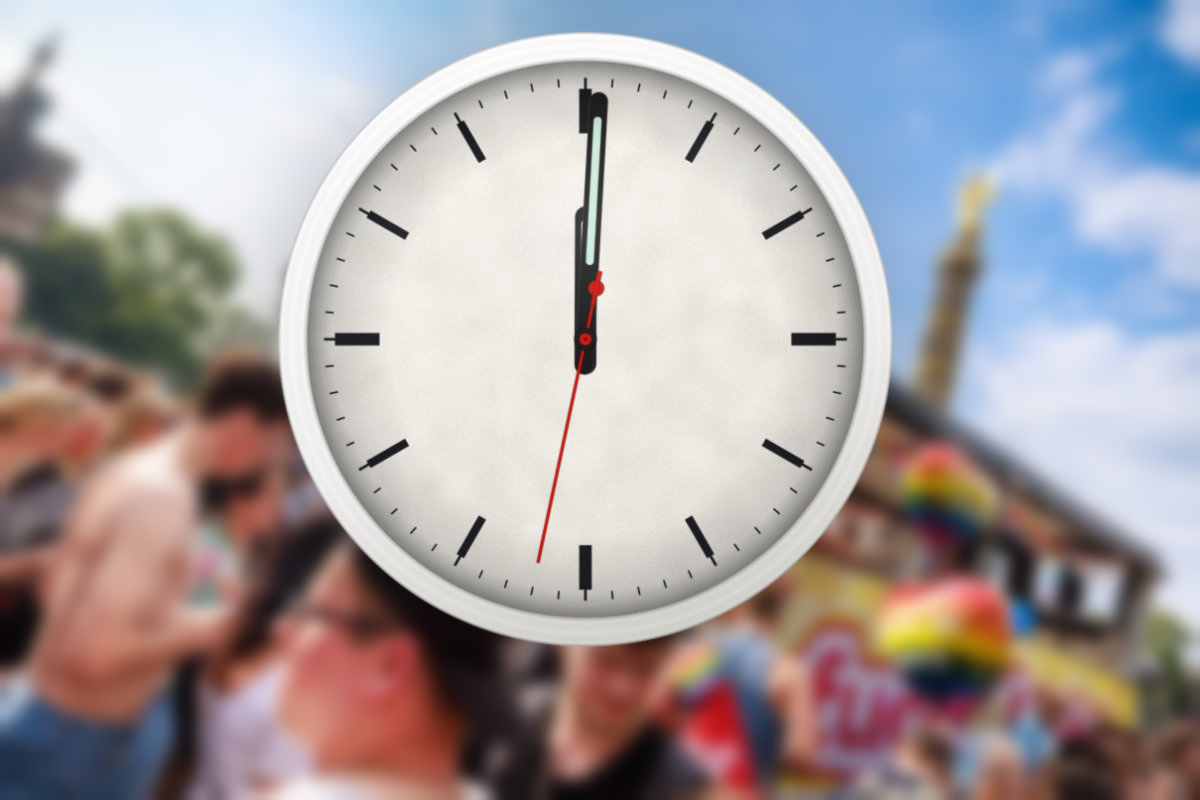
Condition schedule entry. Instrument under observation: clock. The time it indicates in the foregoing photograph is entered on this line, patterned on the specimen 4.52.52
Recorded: 12.00.32
